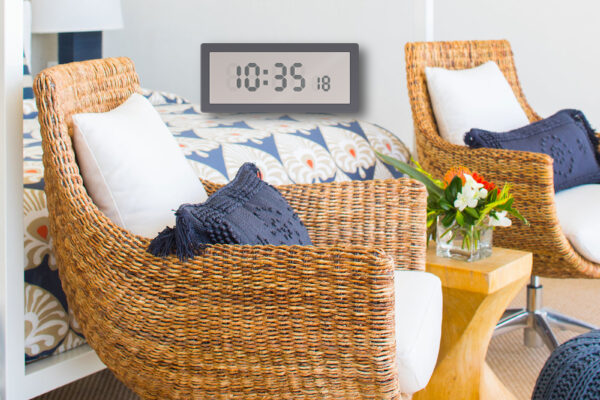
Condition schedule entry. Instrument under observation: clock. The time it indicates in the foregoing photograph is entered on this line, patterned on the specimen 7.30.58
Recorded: 10.35.18
